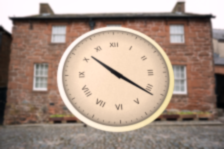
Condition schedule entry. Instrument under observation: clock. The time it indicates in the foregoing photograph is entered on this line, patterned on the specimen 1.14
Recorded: 10.21
